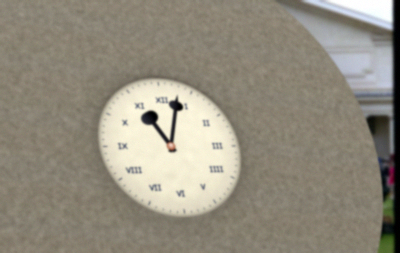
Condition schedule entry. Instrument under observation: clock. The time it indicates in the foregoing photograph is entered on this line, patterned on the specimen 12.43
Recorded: 11.03
